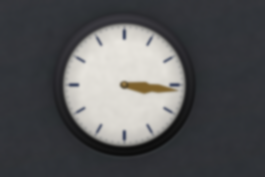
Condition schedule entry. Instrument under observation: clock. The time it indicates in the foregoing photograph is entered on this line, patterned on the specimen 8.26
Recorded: 3.16
